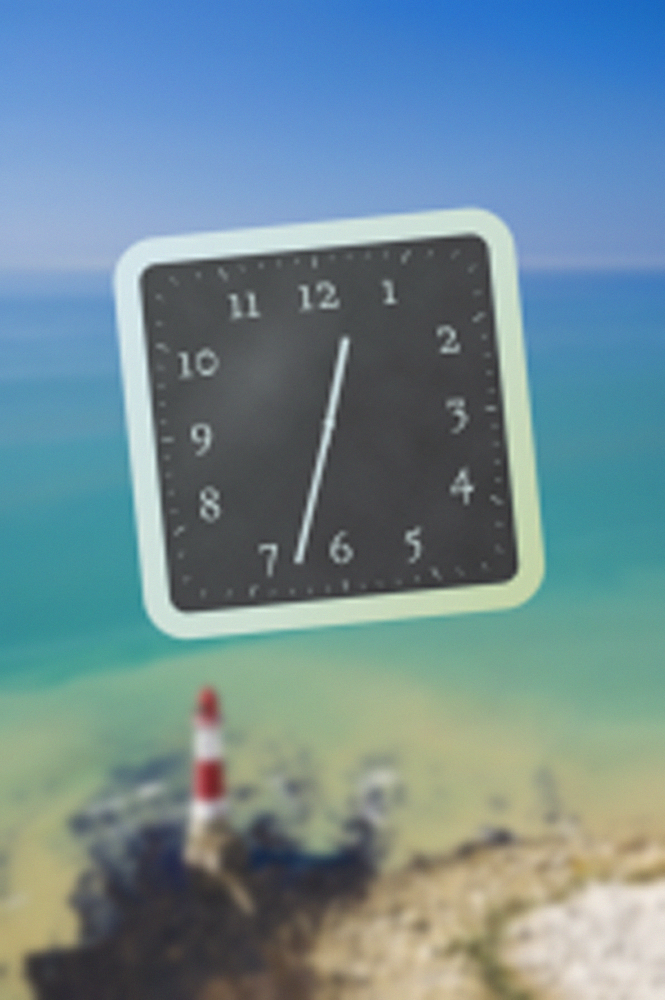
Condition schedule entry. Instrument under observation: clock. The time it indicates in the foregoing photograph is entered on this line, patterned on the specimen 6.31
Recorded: 12.33
